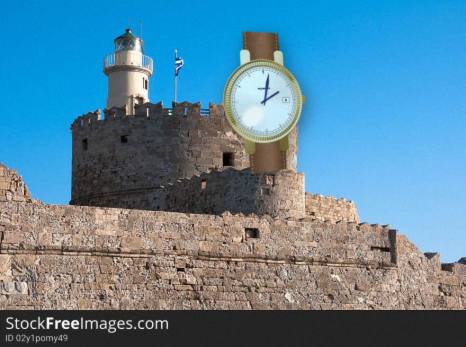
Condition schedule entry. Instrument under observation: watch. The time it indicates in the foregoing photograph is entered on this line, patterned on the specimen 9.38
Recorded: 2.02
